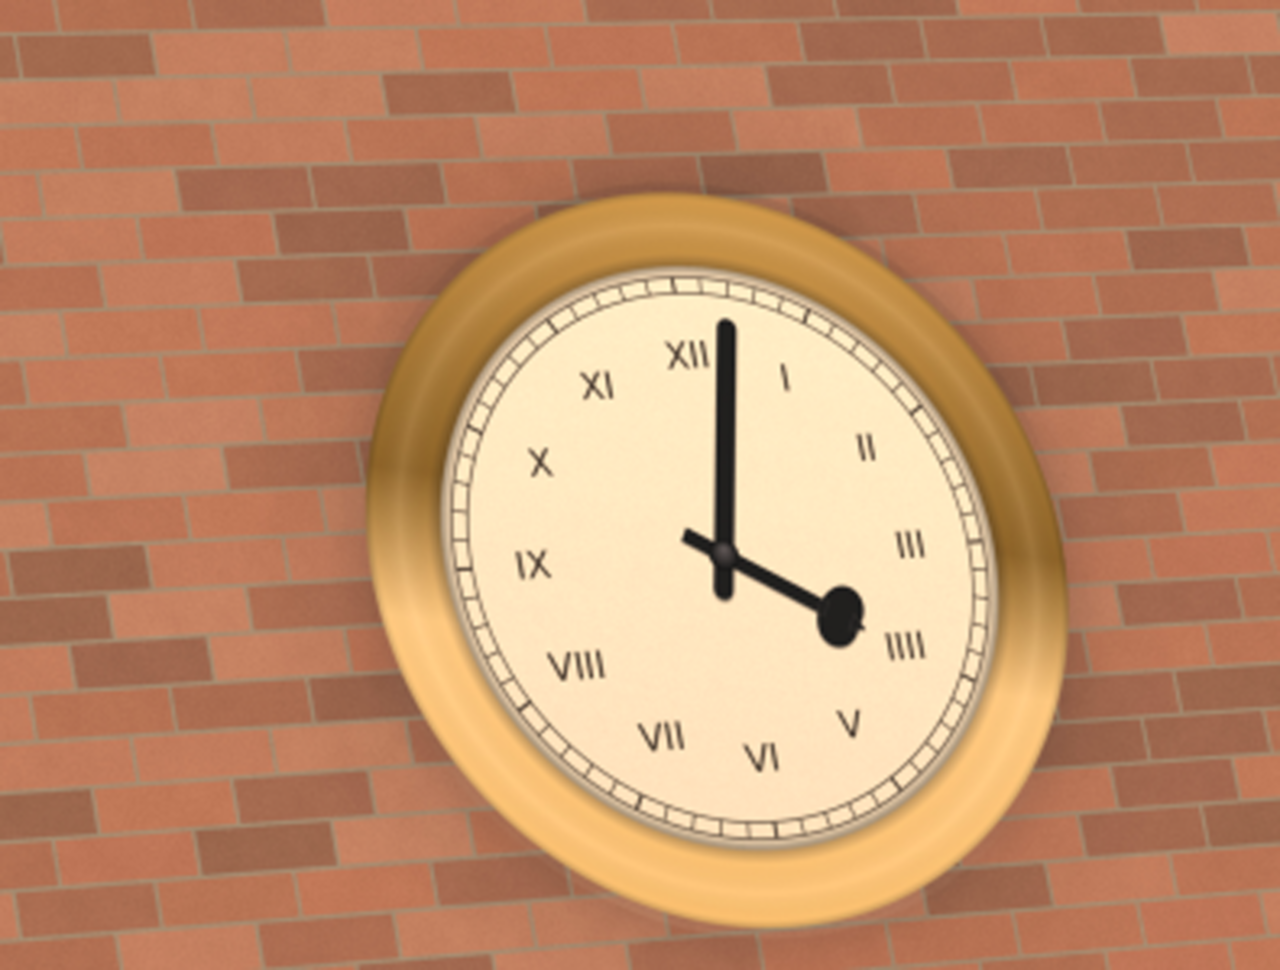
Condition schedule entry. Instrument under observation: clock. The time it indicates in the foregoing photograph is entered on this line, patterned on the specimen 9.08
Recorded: 4.02
